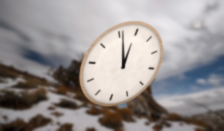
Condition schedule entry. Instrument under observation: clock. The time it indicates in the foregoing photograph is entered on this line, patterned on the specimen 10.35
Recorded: 11.56
